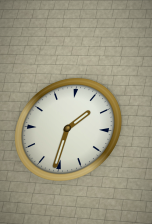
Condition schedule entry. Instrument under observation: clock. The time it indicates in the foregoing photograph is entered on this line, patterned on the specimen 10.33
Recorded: 1.31
